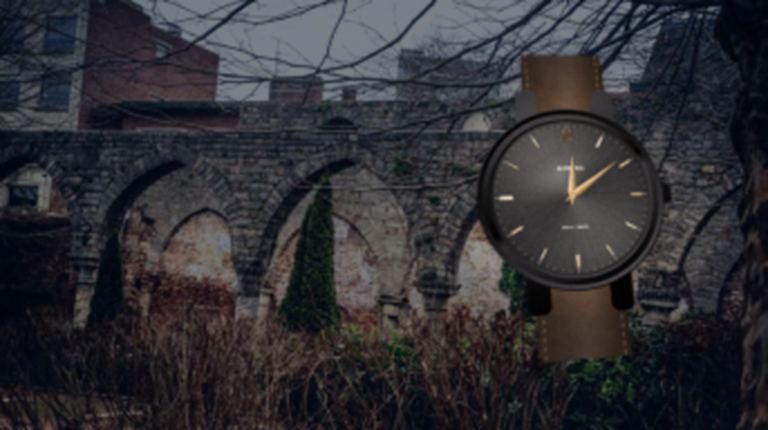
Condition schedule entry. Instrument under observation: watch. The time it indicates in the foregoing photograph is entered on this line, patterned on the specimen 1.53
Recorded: 12.09
